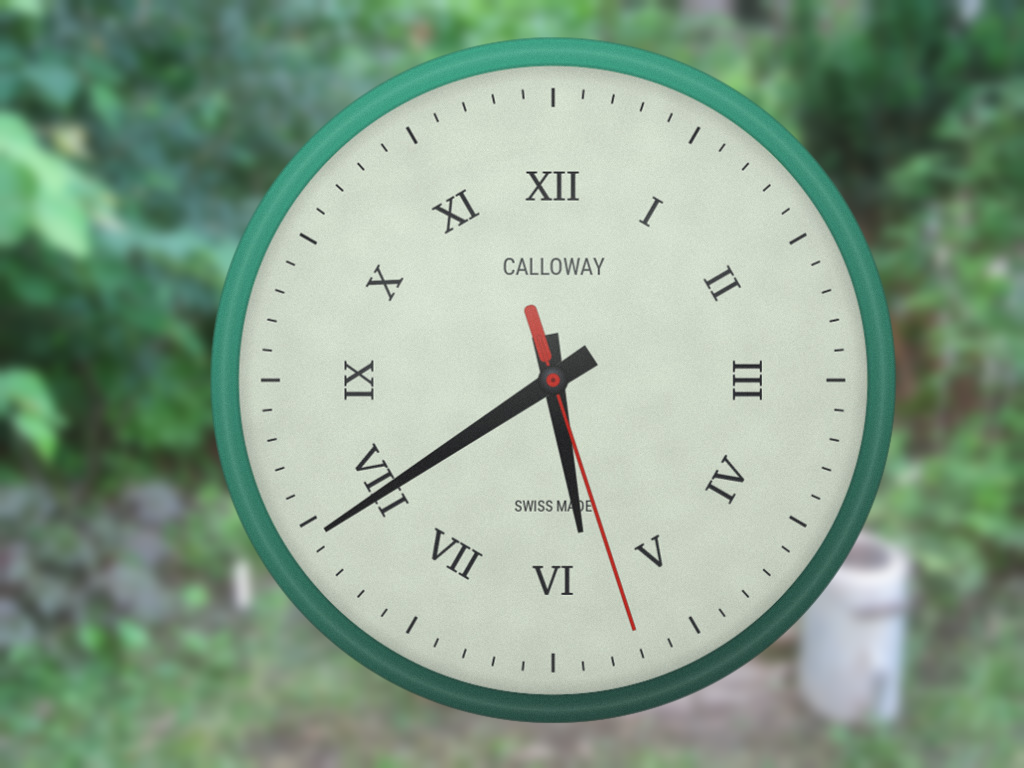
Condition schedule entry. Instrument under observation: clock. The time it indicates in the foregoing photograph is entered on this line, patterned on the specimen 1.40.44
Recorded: 5.39.27
